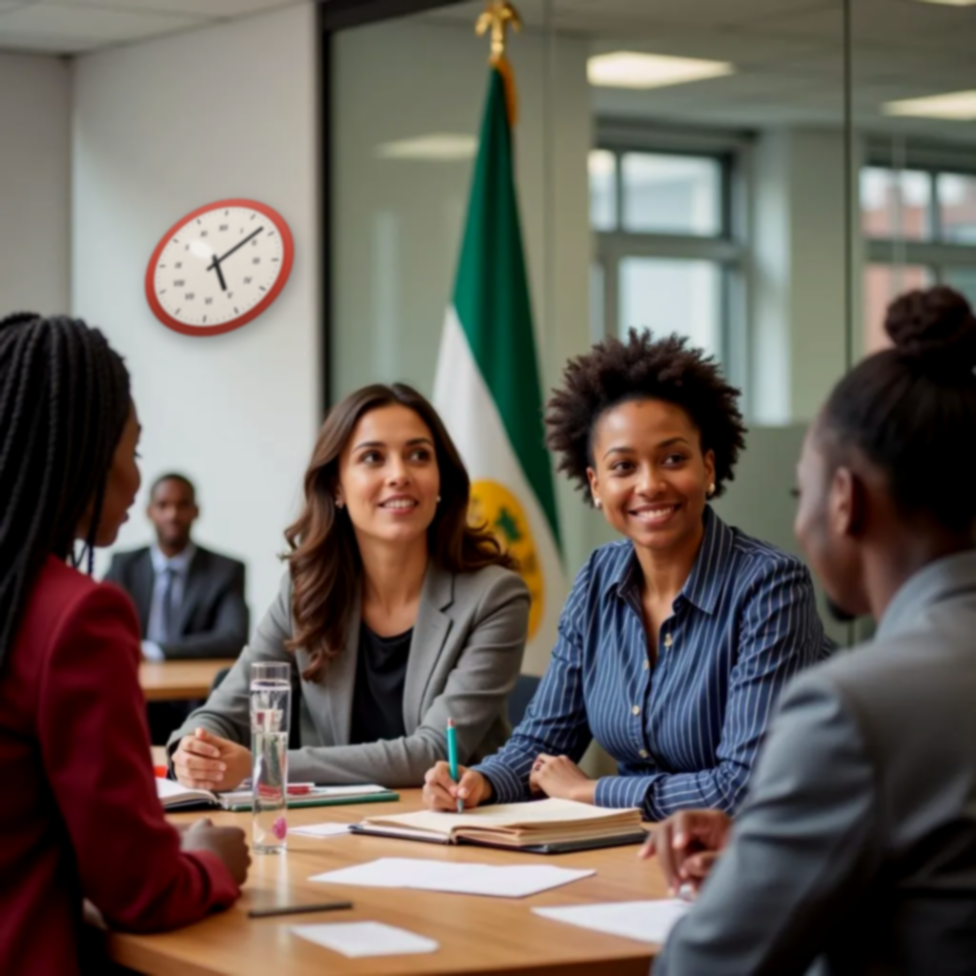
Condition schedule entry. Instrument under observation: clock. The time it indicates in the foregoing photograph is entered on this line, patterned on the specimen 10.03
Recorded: 5.08
